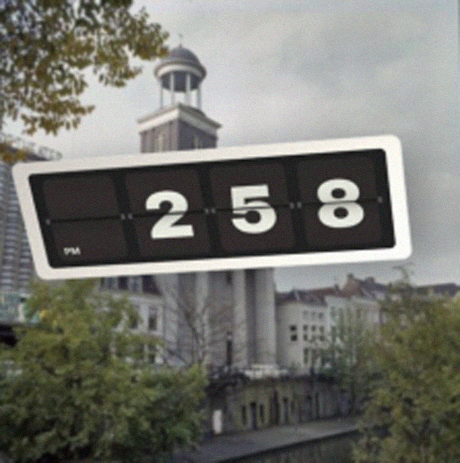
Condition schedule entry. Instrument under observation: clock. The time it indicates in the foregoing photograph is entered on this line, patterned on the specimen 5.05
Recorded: 2.58
